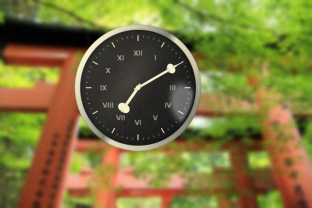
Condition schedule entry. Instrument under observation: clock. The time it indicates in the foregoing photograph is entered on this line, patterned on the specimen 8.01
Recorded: 7.10
